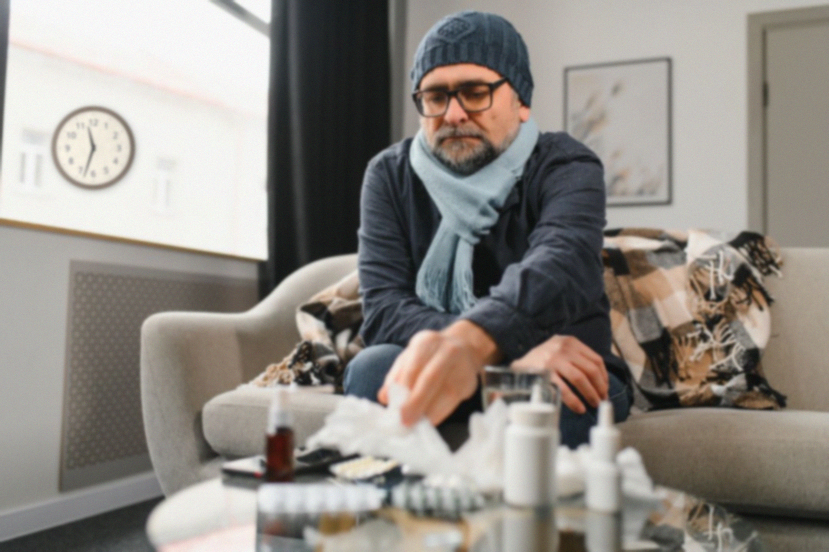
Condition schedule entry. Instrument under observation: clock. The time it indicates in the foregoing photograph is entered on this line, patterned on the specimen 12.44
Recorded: 11.33
